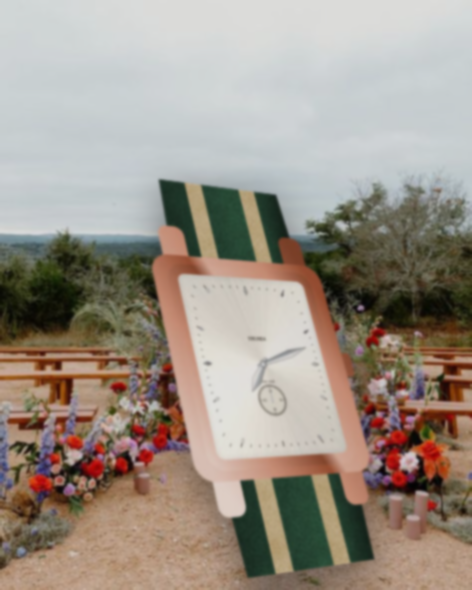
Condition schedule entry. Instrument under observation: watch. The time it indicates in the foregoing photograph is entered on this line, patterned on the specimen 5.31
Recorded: 7.12
